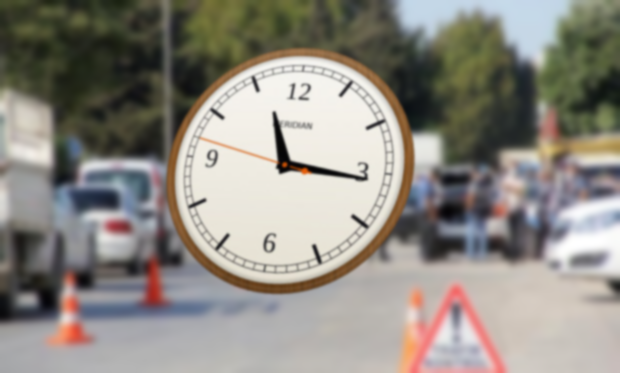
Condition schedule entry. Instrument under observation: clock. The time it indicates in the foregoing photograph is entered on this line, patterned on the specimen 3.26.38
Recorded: 11.15.47
